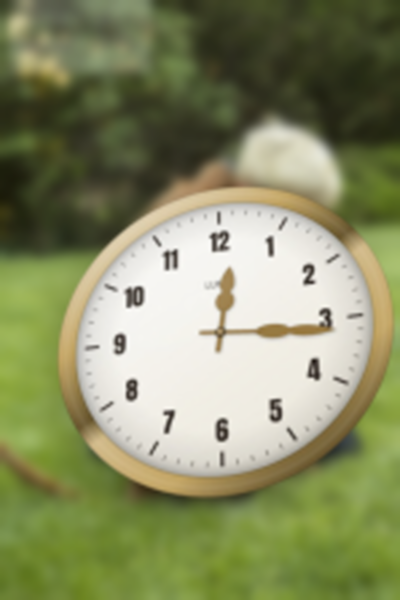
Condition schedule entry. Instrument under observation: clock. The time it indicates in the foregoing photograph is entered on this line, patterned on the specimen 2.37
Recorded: 12.16
